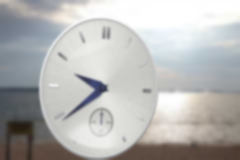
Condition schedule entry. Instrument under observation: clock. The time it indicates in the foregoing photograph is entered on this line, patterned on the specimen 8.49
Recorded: 9.39
